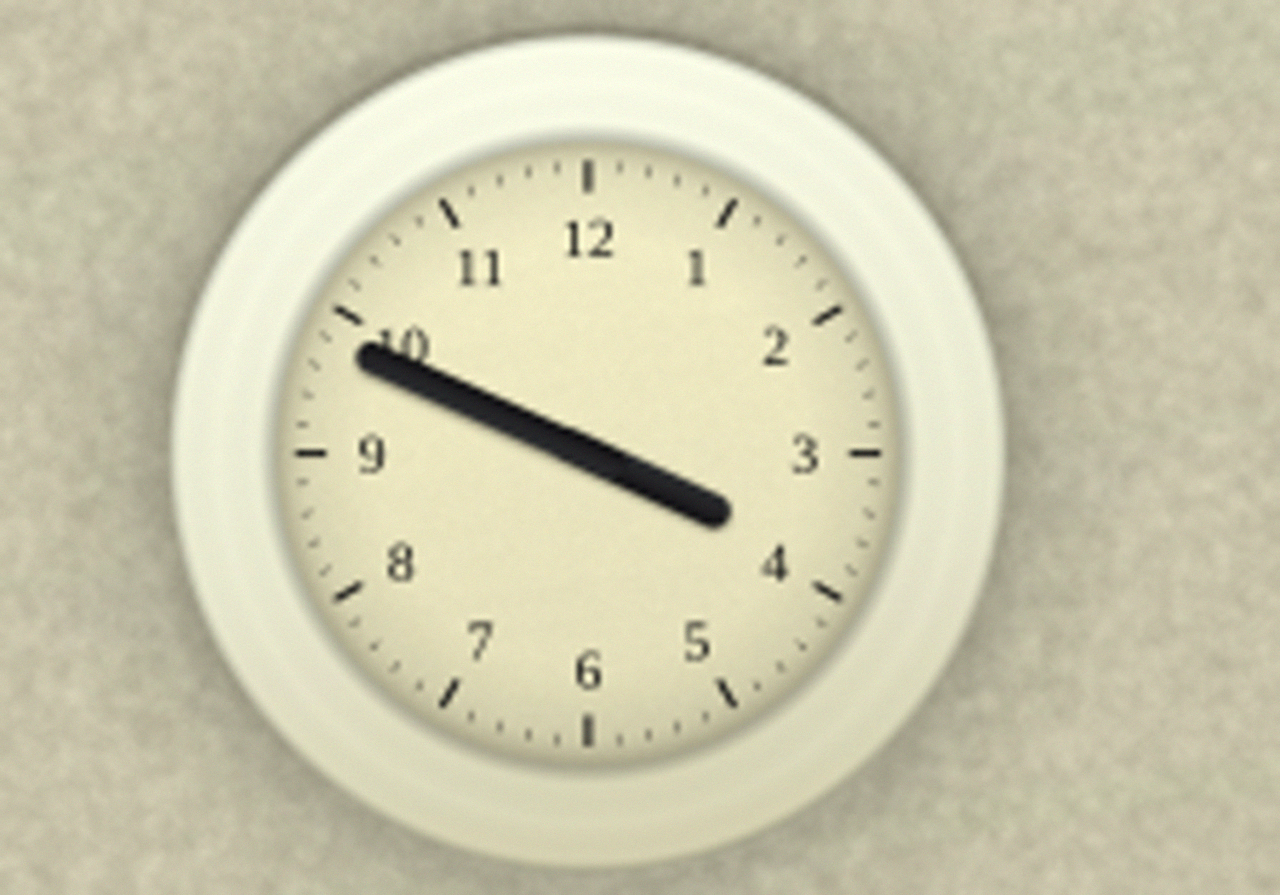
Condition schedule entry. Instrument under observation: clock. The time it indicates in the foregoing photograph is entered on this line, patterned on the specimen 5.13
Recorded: 3.49
